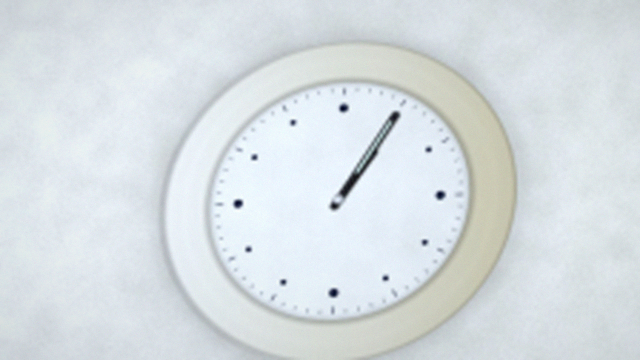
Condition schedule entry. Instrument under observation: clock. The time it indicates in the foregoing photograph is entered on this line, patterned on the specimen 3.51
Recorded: 1.05
